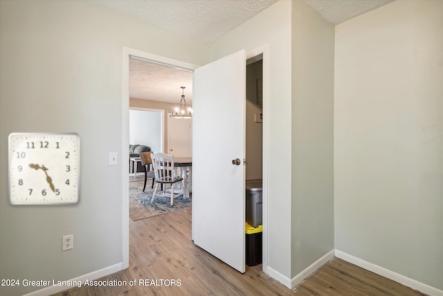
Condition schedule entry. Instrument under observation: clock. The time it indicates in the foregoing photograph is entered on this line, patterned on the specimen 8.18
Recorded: 9.26
